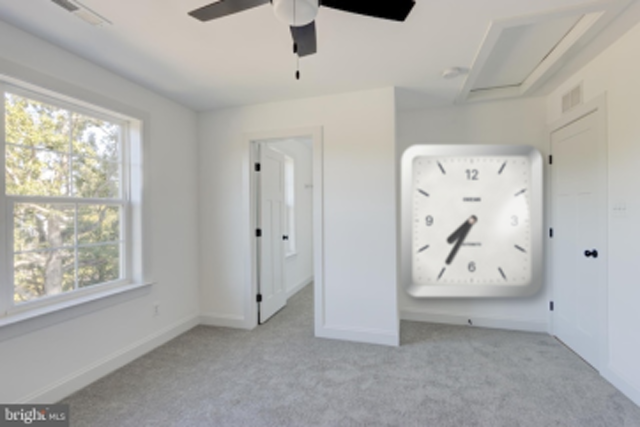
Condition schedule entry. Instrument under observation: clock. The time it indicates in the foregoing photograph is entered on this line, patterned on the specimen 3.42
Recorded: 7.35
